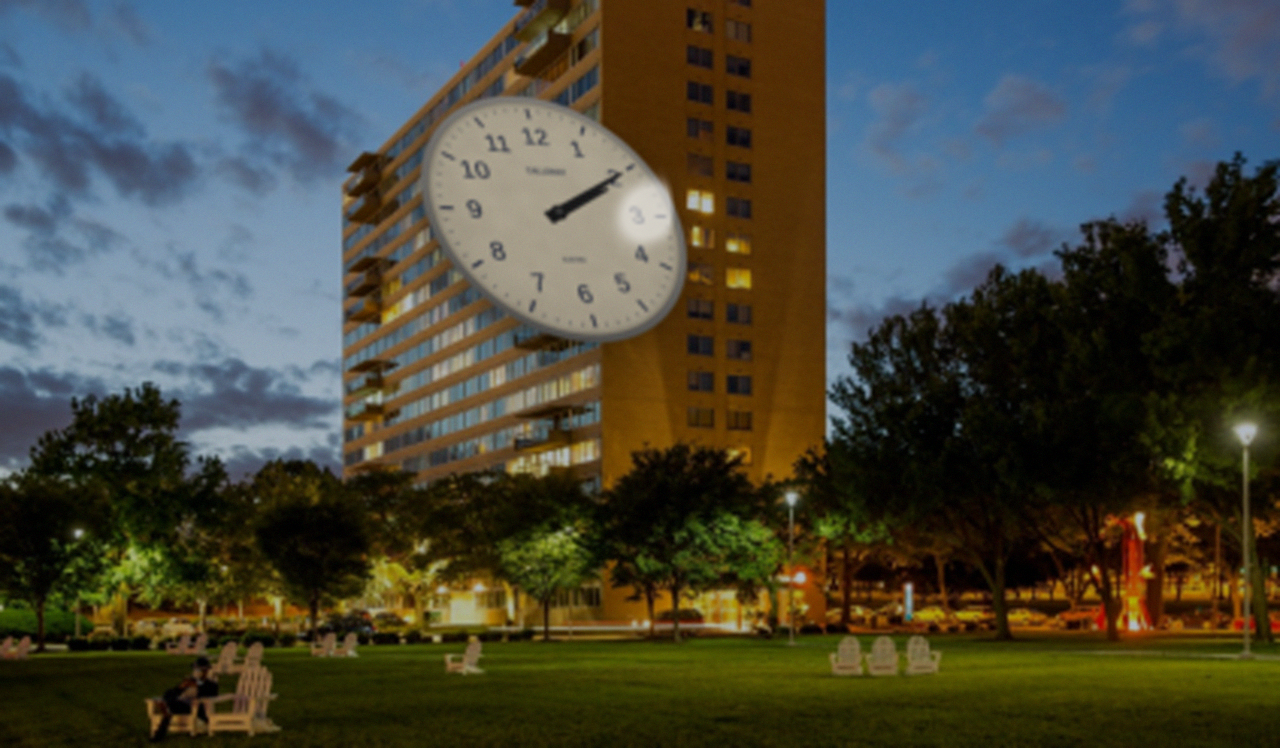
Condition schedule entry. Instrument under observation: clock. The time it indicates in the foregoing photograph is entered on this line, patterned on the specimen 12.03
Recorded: 2.10
